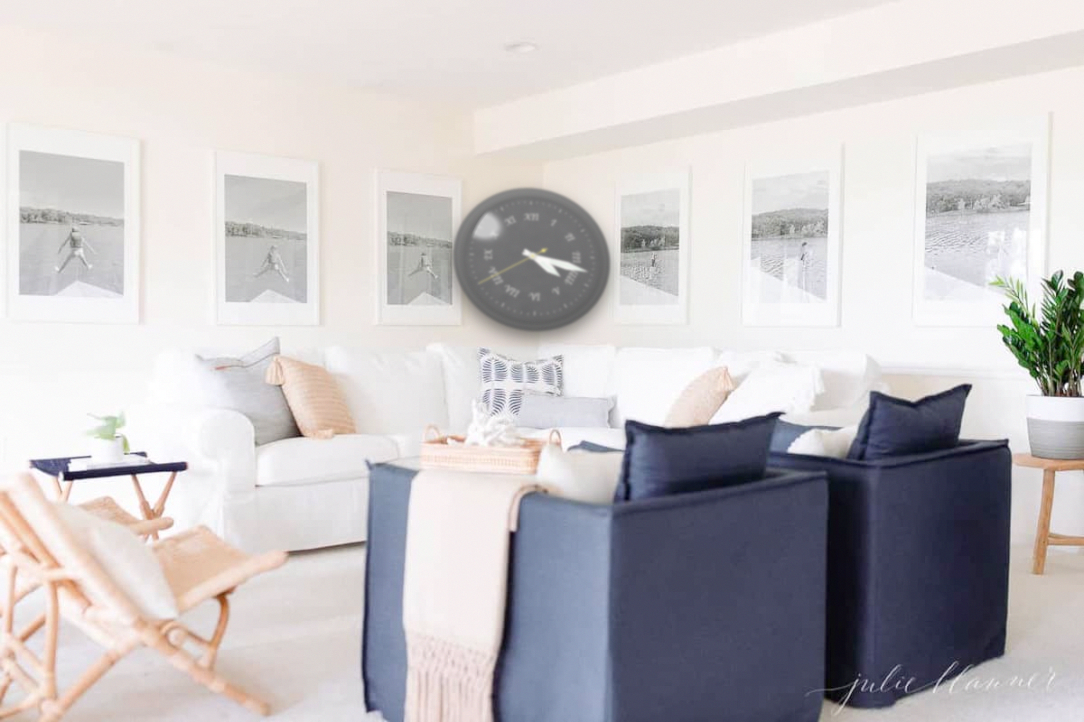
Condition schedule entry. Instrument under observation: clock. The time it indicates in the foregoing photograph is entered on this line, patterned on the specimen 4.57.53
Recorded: 4.17.40
